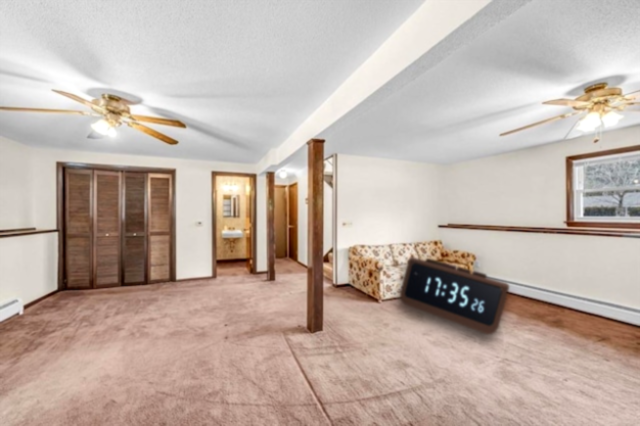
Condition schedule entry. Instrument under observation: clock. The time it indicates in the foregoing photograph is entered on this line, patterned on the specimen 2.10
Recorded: 17.35
